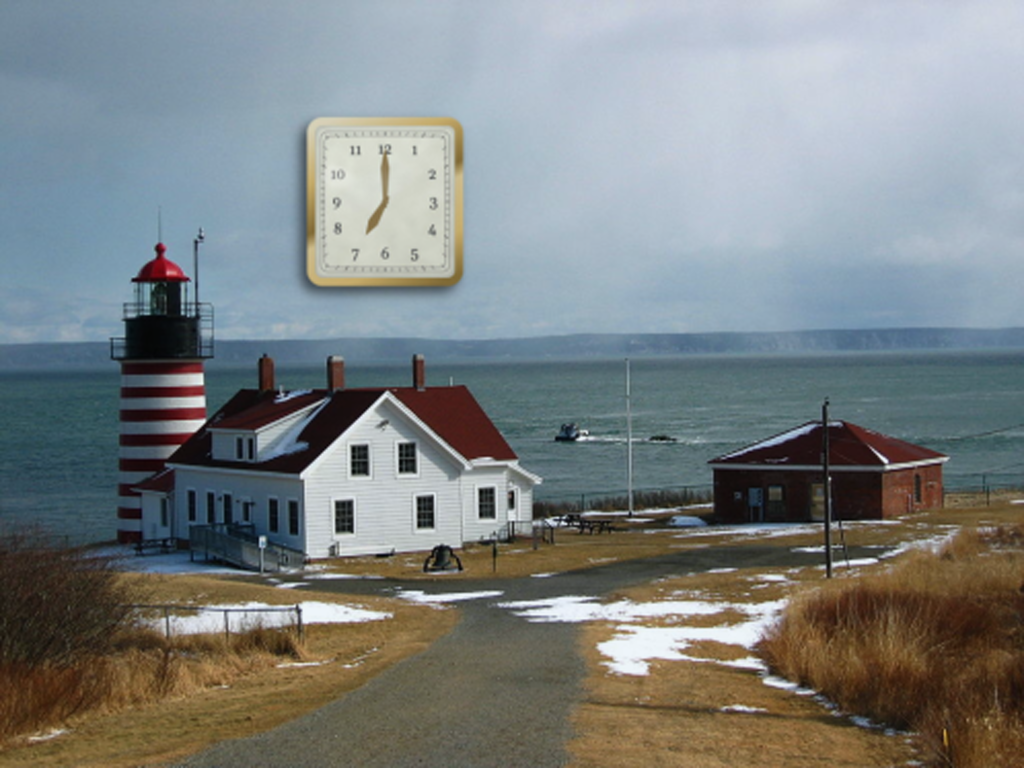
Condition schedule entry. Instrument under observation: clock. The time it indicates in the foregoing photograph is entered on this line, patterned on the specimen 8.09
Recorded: 7.00
